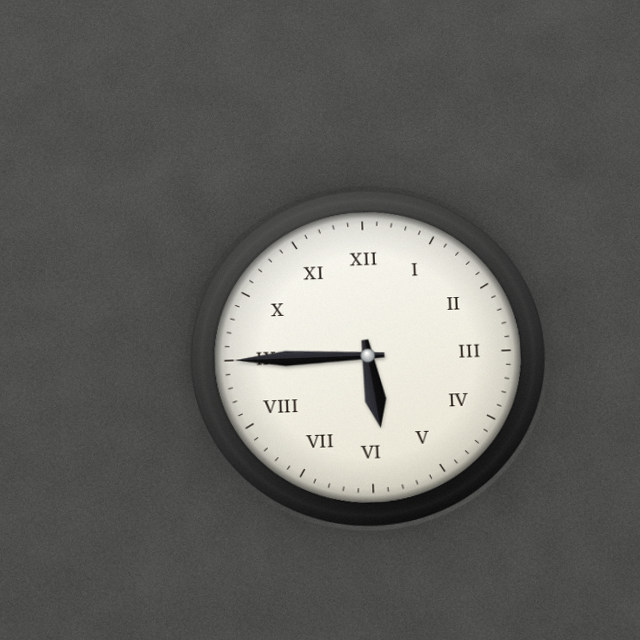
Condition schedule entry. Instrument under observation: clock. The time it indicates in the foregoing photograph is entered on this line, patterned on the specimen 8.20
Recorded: 5.45
